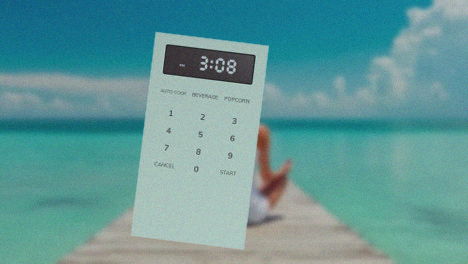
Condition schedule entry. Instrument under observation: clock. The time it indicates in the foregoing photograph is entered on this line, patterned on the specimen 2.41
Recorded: 3.08
